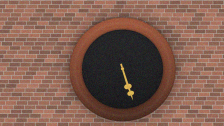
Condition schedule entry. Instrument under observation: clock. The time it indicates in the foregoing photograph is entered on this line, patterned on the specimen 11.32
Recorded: 5.27
